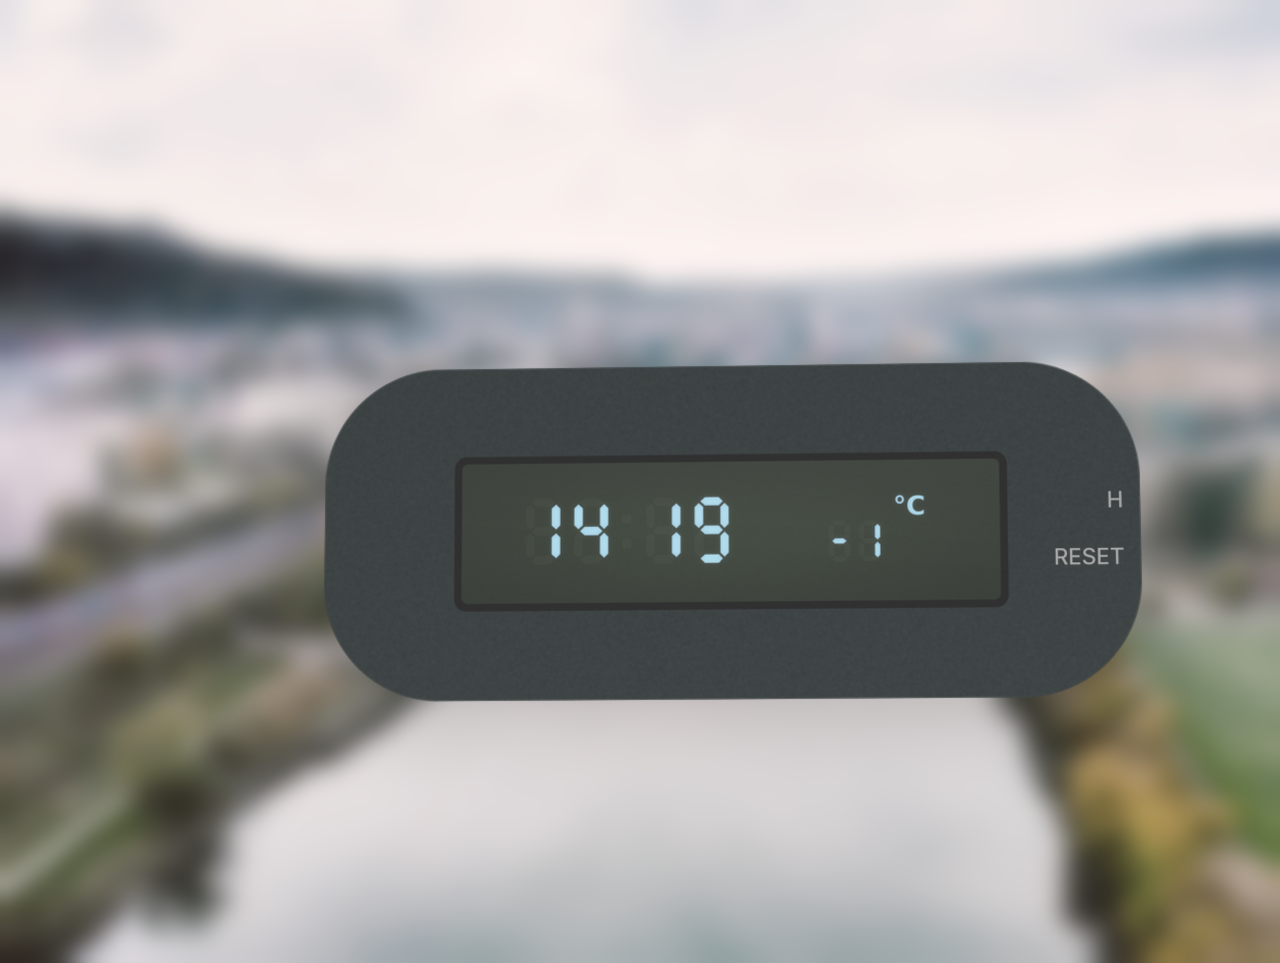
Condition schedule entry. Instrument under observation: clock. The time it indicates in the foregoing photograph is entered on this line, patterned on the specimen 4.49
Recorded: 14.19
